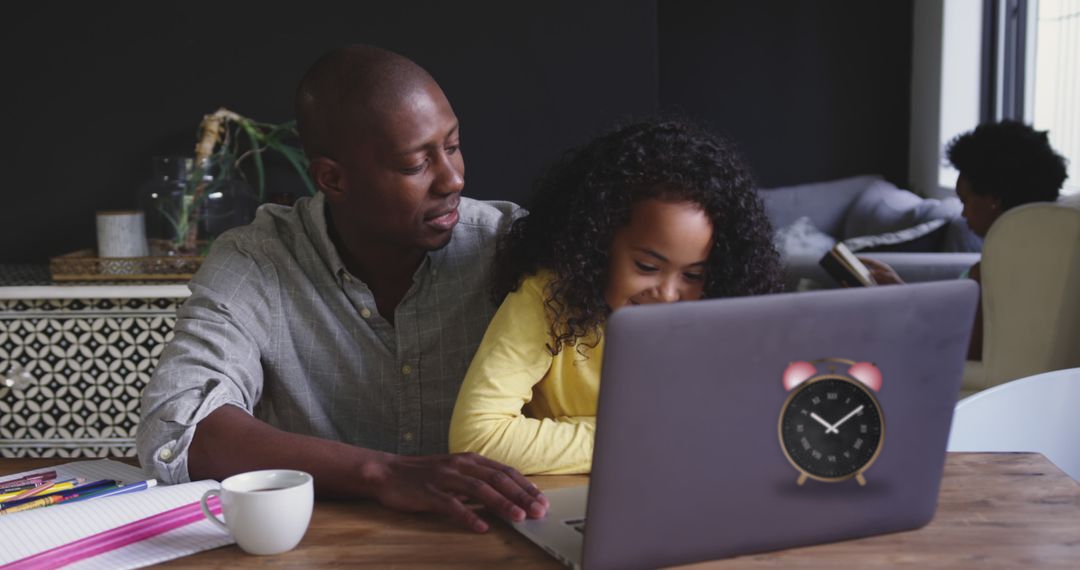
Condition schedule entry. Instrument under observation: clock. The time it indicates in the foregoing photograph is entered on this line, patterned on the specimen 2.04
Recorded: 10.09
